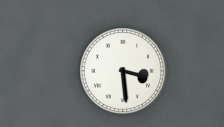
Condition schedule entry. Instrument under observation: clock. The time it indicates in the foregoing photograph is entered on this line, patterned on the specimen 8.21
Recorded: 3.29
